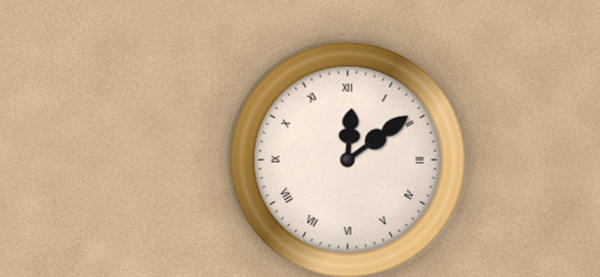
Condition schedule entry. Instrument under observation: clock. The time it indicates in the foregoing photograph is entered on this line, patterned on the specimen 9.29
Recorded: 12.09
